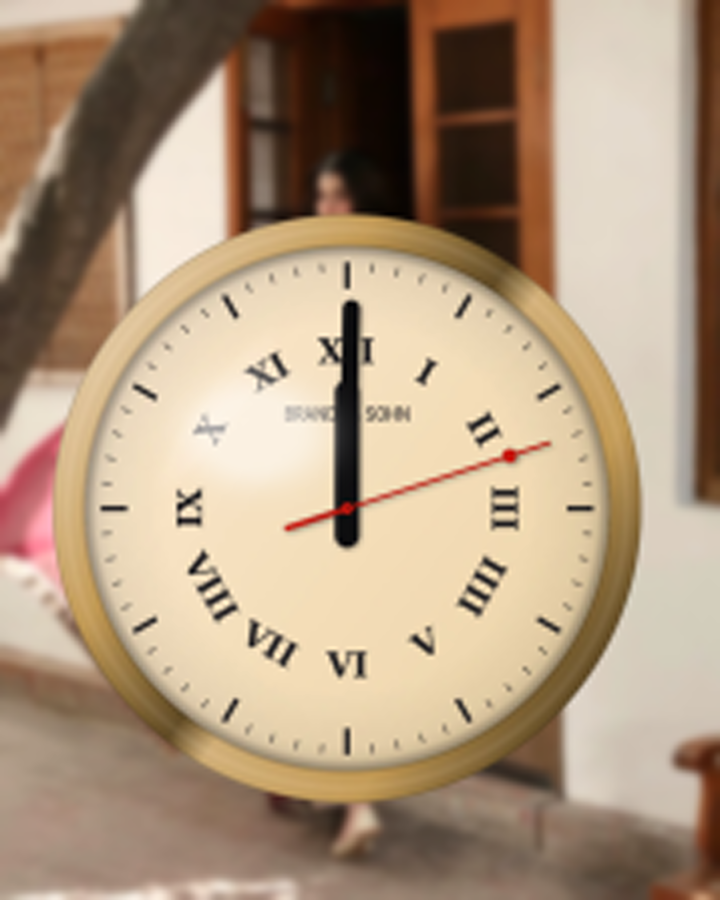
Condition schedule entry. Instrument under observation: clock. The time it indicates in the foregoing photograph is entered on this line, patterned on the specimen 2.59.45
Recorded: 12.00.12
